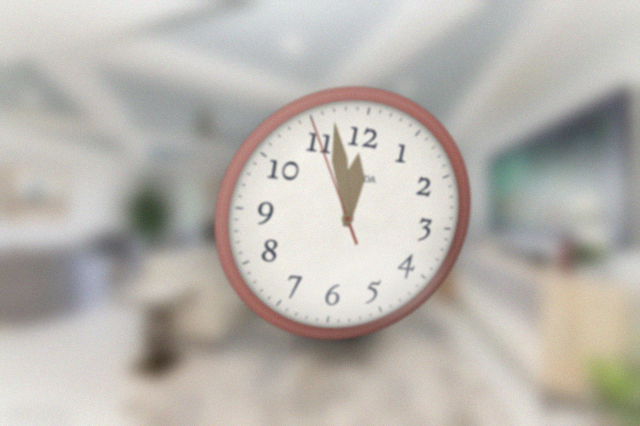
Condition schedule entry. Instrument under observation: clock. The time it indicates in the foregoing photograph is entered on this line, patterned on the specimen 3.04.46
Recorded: 11.56.55
